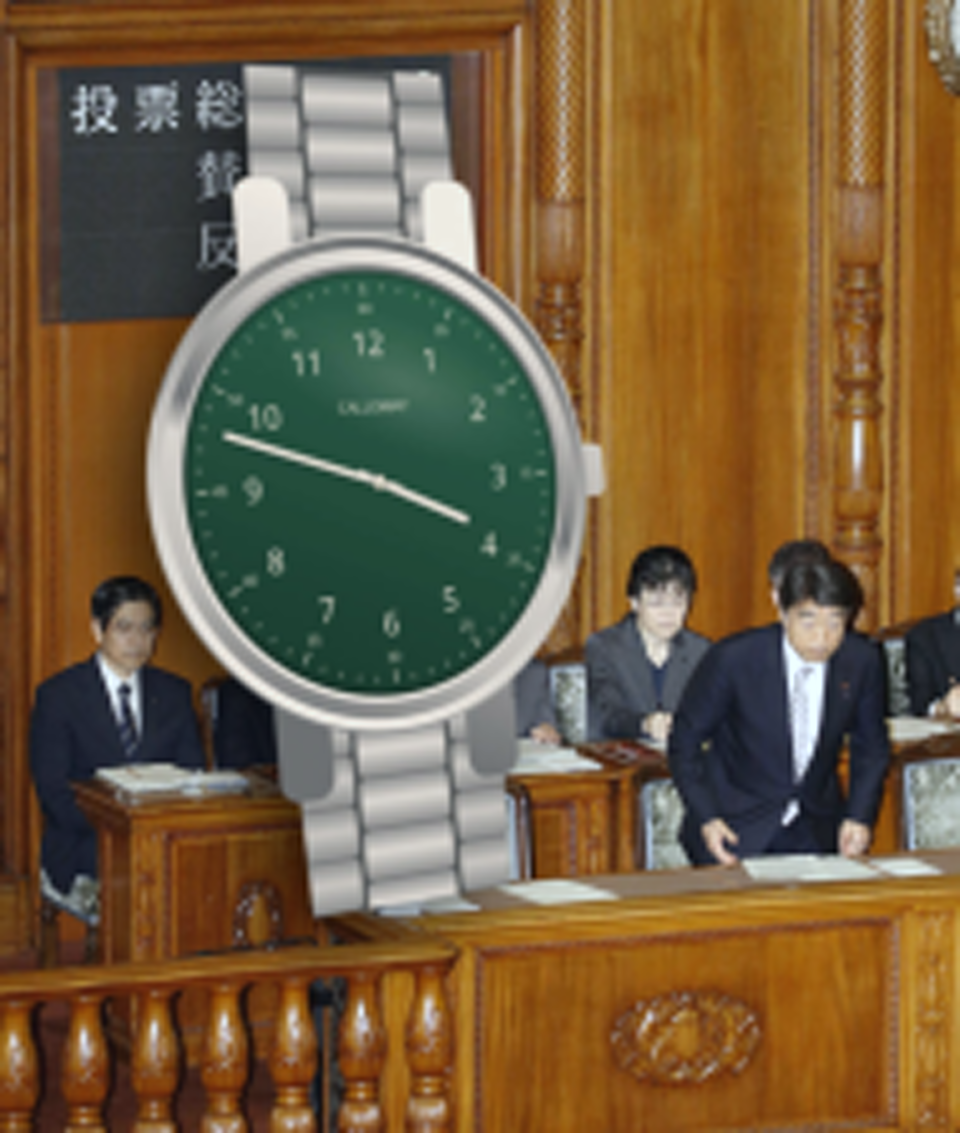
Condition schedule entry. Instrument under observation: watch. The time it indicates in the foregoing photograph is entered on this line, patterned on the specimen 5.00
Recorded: 3.48
